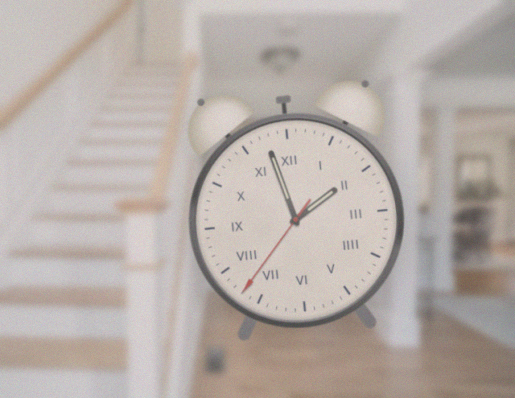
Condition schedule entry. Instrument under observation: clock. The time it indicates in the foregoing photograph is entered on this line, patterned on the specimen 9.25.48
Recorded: 1.57.37
